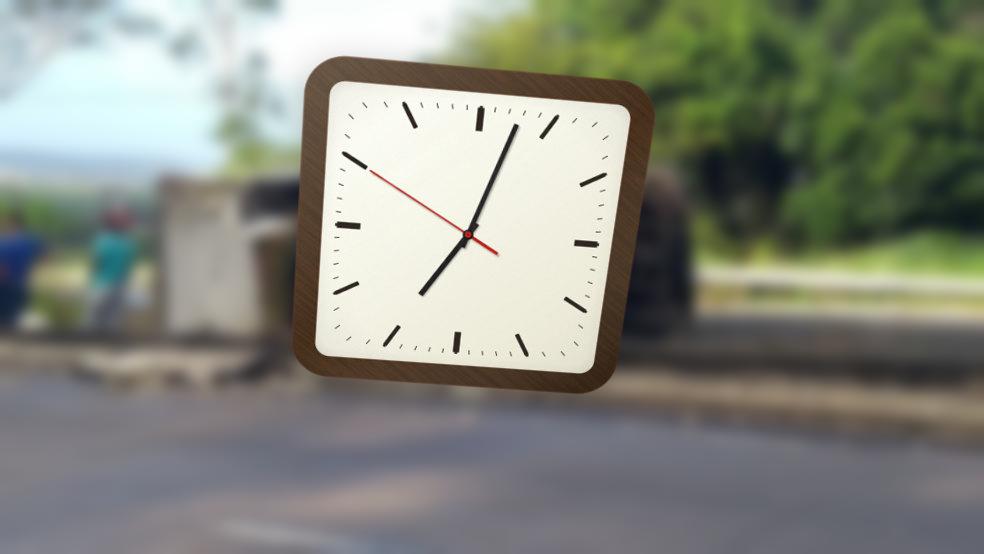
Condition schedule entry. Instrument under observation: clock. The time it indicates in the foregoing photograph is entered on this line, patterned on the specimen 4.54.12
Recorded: 7.02.50
